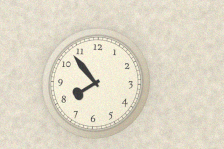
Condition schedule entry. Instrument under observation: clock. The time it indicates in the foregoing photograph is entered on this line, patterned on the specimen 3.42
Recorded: 7.53
